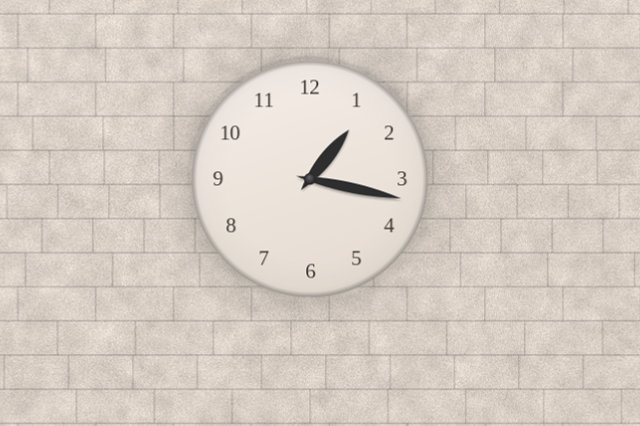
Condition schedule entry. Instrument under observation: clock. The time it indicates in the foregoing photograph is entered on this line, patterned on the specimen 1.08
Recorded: 1.17
